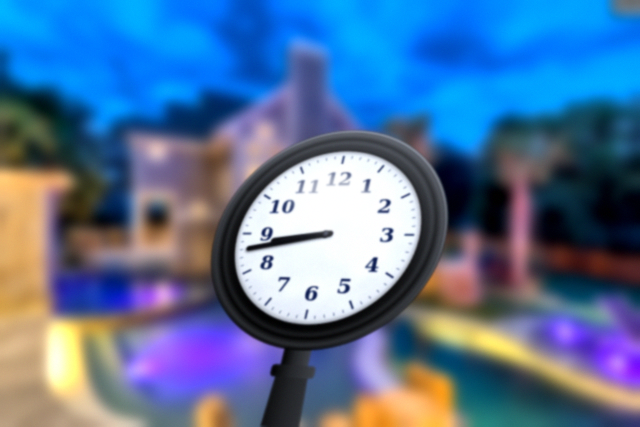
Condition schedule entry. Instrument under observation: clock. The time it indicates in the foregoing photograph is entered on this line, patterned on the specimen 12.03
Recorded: 8.43
